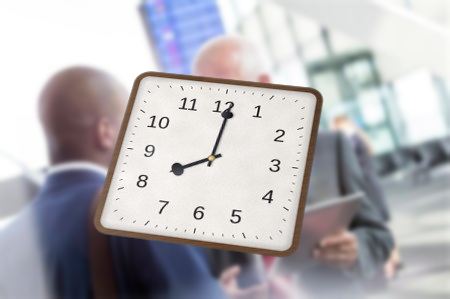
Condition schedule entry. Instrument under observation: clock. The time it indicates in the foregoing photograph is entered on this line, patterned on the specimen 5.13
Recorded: 8.01
